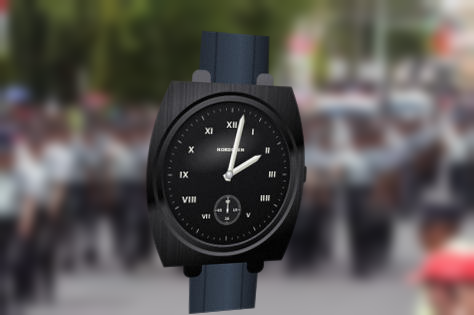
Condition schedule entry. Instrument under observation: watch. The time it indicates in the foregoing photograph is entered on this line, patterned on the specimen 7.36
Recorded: 2.02
